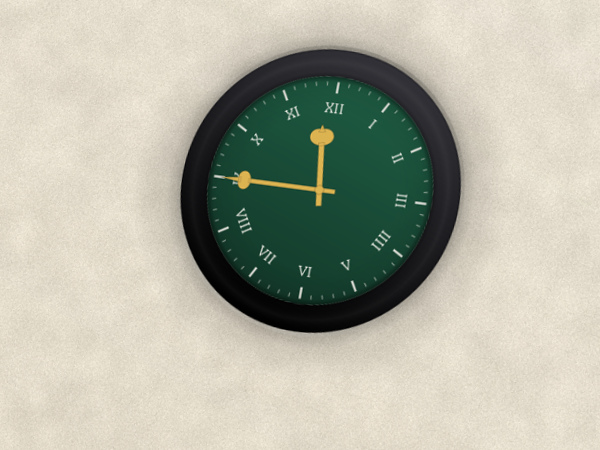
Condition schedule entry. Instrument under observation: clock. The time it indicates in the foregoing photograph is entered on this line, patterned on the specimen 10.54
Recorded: 11.45
